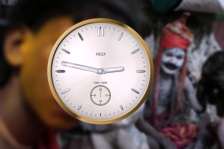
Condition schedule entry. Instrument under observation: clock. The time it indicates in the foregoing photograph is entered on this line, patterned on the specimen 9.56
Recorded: 2.47
